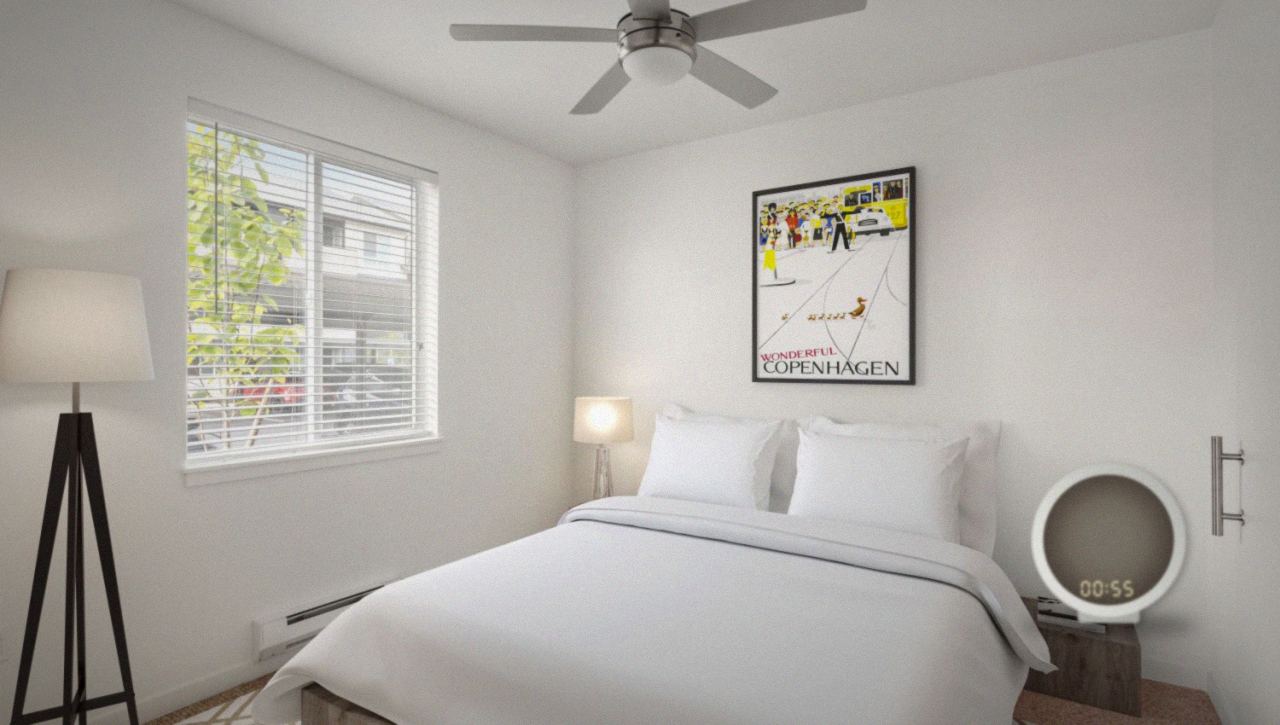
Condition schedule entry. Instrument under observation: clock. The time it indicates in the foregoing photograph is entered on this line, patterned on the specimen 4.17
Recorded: 0.55
